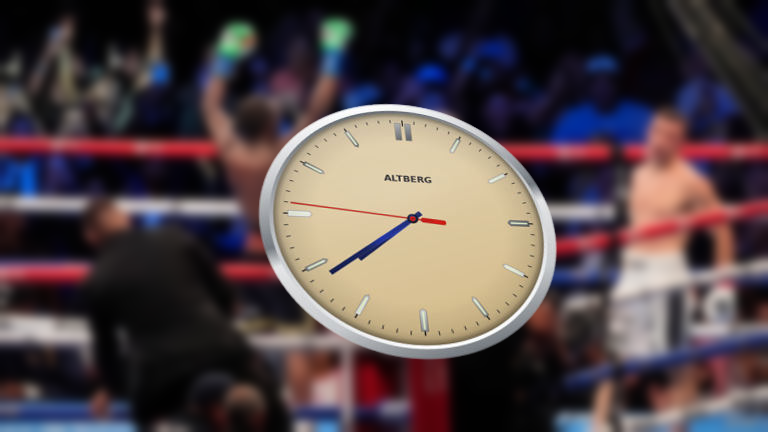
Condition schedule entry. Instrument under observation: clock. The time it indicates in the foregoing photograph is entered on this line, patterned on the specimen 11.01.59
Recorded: 7.38.46
